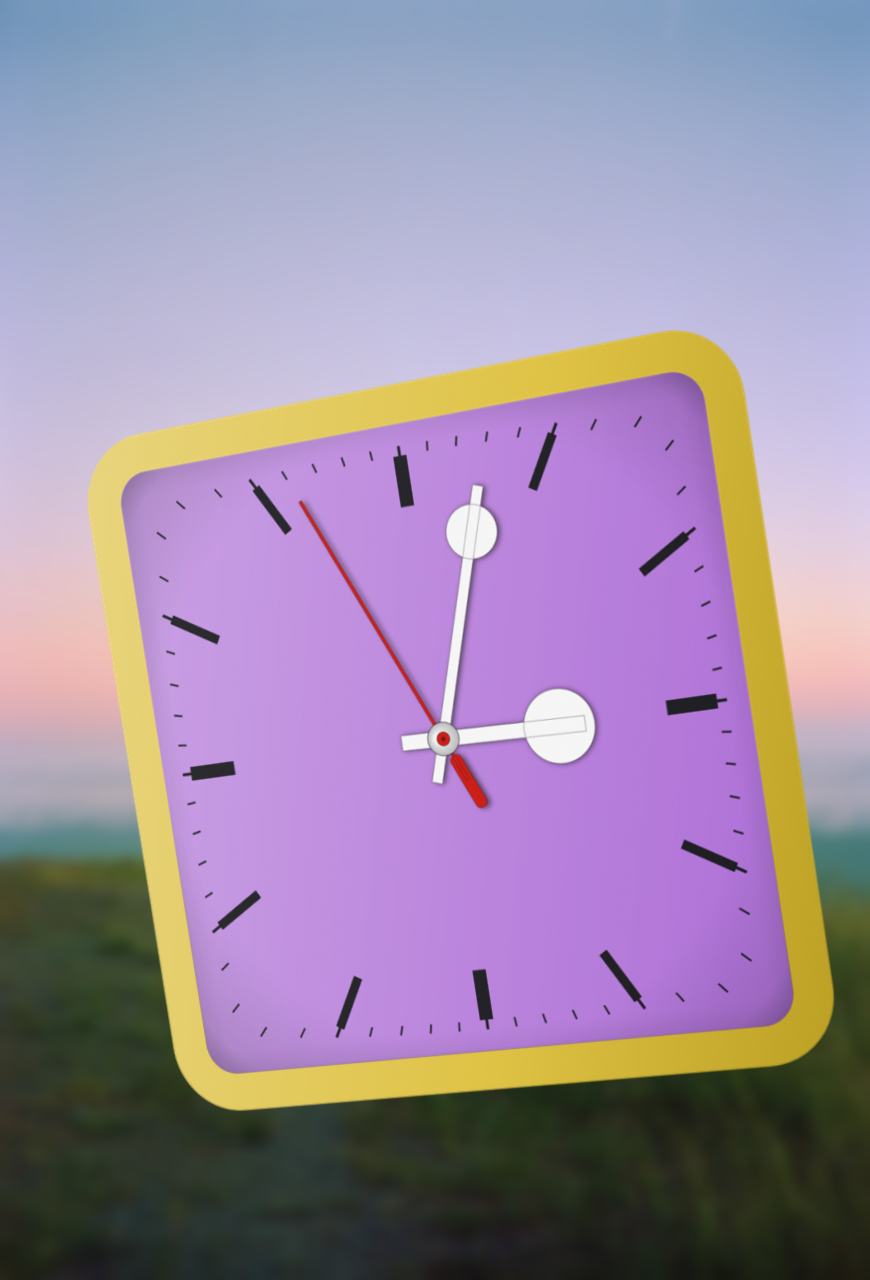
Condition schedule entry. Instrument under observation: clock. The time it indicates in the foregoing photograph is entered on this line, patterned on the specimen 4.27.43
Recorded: 3.02.56
